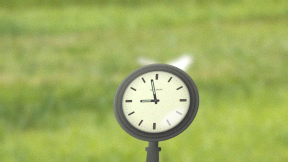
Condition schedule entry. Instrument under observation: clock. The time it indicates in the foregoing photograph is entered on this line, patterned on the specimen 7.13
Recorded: 8.58
